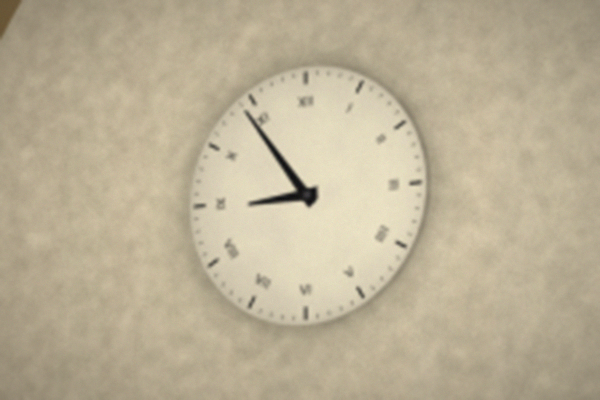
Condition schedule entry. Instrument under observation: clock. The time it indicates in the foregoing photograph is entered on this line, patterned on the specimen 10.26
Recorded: 8.54
